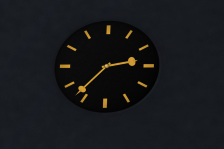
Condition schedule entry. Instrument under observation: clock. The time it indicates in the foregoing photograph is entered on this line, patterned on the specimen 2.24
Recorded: 2.37
